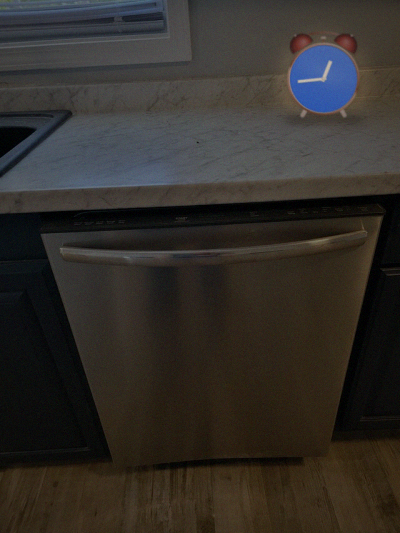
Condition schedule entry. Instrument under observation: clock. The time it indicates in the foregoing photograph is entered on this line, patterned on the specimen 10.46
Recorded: 12.44
